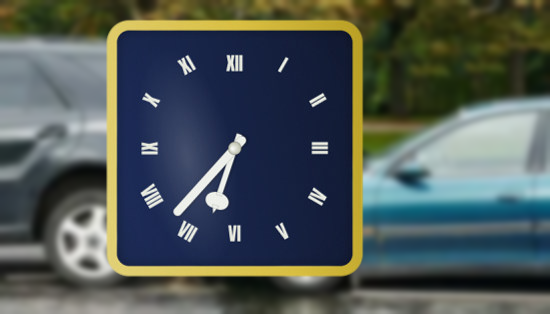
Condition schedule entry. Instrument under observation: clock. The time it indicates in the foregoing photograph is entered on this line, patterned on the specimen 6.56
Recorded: 6.37
